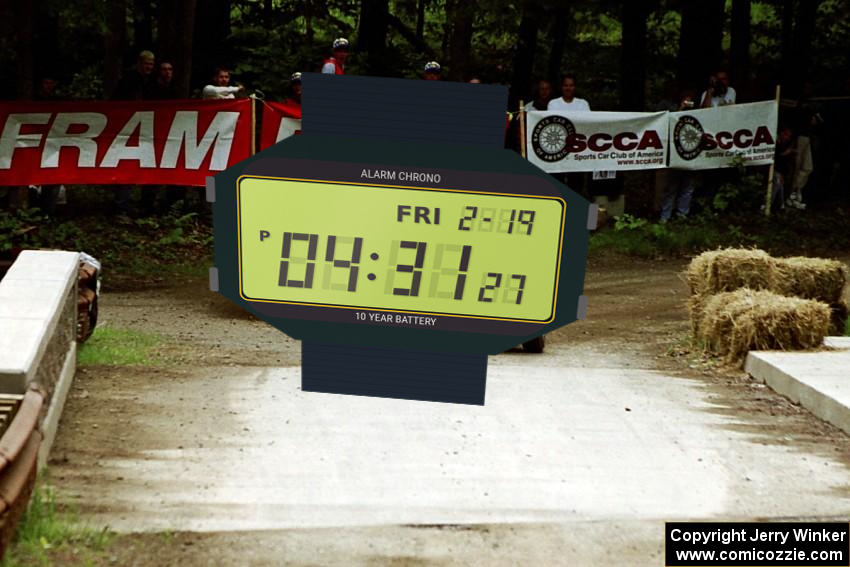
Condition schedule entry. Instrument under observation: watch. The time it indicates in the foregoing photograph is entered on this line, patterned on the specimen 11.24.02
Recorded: 4.31.27
